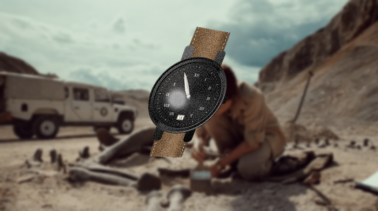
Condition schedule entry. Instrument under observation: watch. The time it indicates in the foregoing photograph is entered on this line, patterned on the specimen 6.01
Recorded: 10.55
